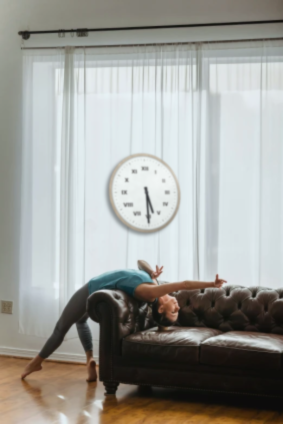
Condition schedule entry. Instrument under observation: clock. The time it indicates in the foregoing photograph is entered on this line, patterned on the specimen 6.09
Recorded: 5.30
